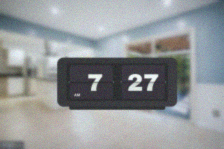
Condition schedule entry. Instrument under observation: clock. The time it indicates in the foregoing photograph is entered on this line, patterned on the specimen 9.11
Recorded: 7.27
